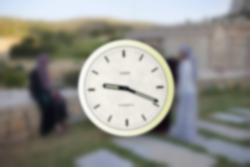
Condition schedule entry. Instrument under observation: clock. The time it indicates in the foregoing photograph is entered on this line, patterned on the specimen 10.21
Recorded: 9.19
